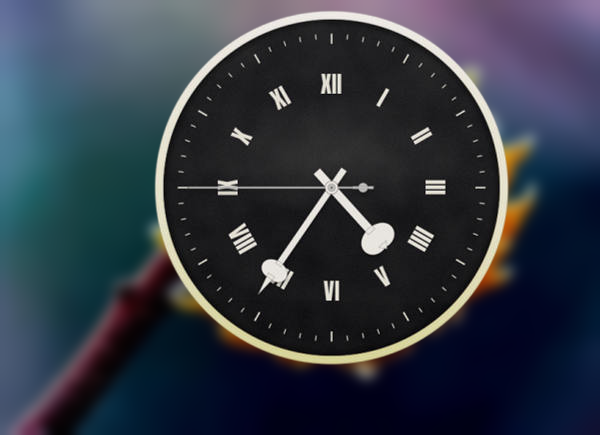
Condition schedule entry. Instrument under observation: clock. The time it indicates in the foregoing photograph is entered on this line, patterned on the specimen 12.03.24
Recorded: 4.35.45
